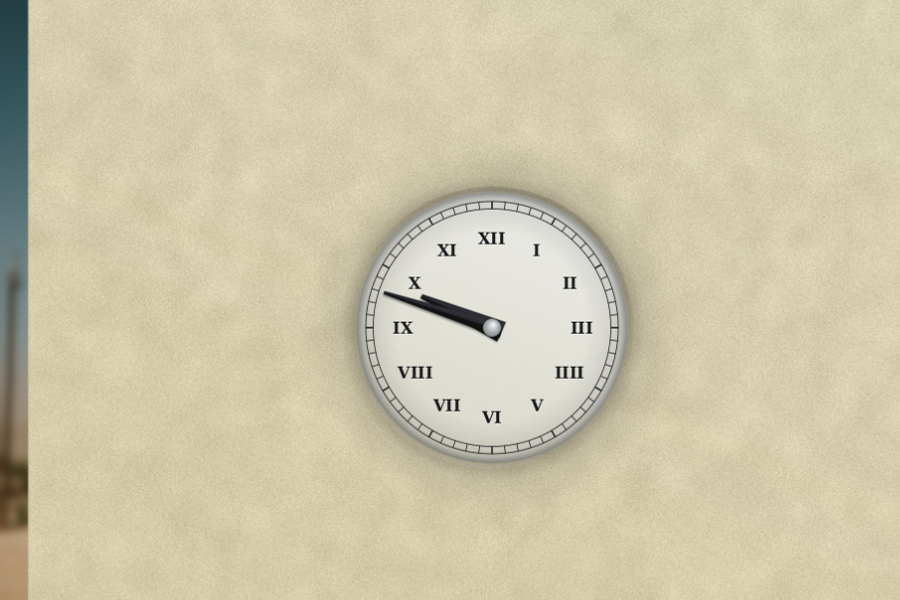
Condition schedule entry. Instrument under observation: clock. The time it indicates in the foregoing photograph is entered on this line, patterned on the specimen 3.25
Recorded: 9.48
